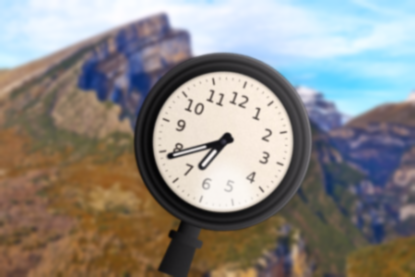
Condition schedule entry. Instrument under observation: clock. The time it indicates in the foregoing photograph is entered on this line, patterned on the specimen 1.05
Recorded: 6.39
